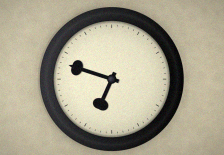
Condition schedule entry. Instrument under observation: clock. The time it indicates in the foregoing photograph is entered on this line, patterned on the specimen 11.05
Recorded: 6.48
